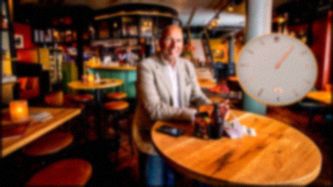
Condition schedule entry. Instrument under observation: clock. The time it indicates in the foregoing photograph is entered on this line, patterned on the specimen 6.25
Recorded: 1.06
